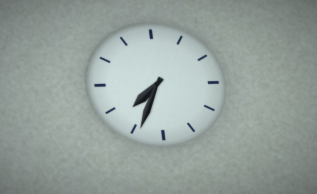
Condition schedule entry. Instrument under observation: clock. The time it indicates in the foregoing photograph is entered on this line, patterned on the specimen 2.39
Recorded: 7.34
